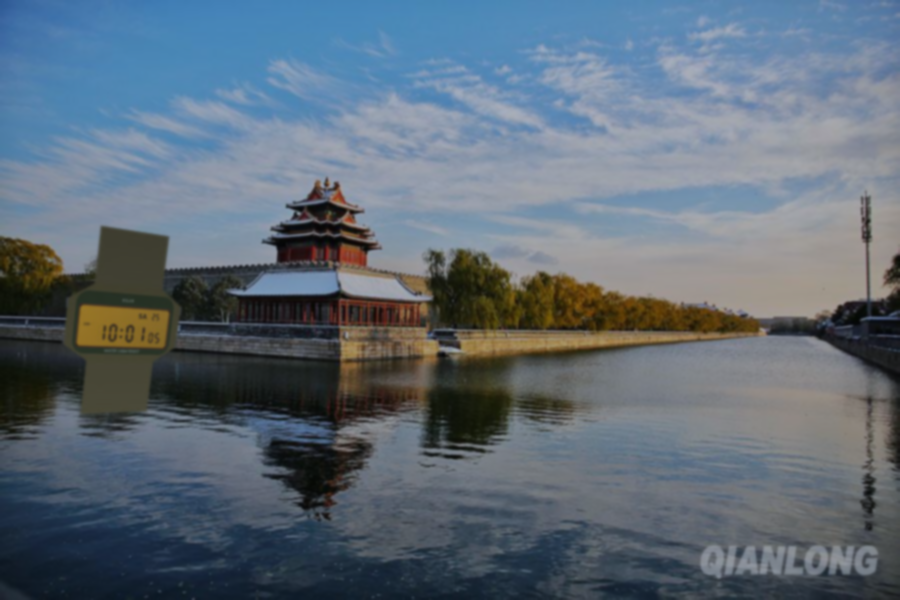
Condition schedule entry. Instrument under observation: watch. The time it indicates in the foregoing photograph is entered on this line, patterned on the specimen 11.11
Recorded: 10.01
